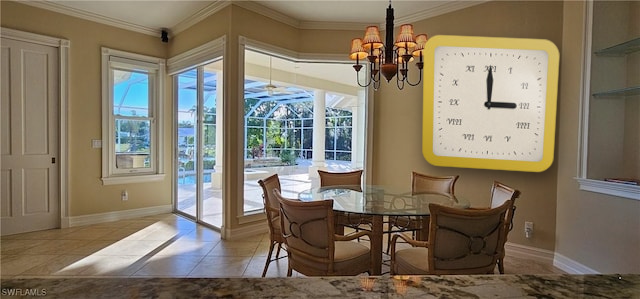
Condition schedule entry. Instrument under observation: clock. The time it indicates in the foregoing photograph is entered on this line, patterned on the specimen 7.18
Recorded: 3.00
